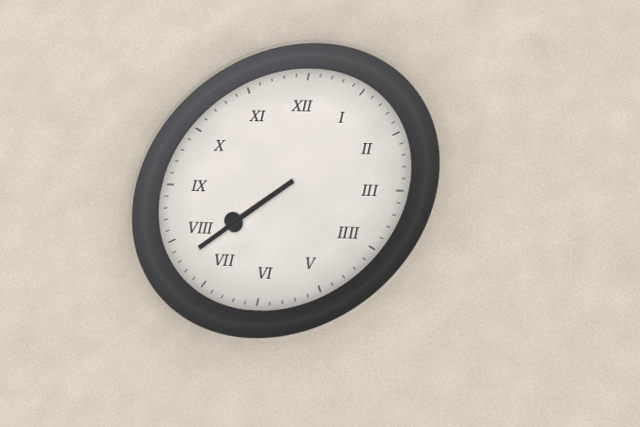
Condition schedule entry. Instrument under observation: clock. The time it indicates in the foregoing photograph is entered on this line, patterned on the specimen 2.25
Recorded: 7.38
